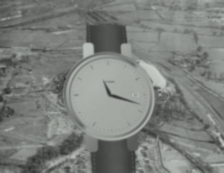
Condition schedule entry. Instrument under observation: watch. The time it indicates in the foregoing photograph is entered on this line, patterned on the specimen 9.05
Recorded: 11.18
